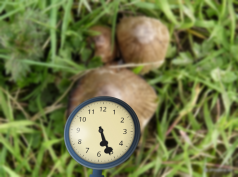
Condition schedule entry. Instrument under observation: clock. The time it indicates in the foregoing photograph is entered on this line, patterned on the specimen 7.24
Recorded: 5.26
